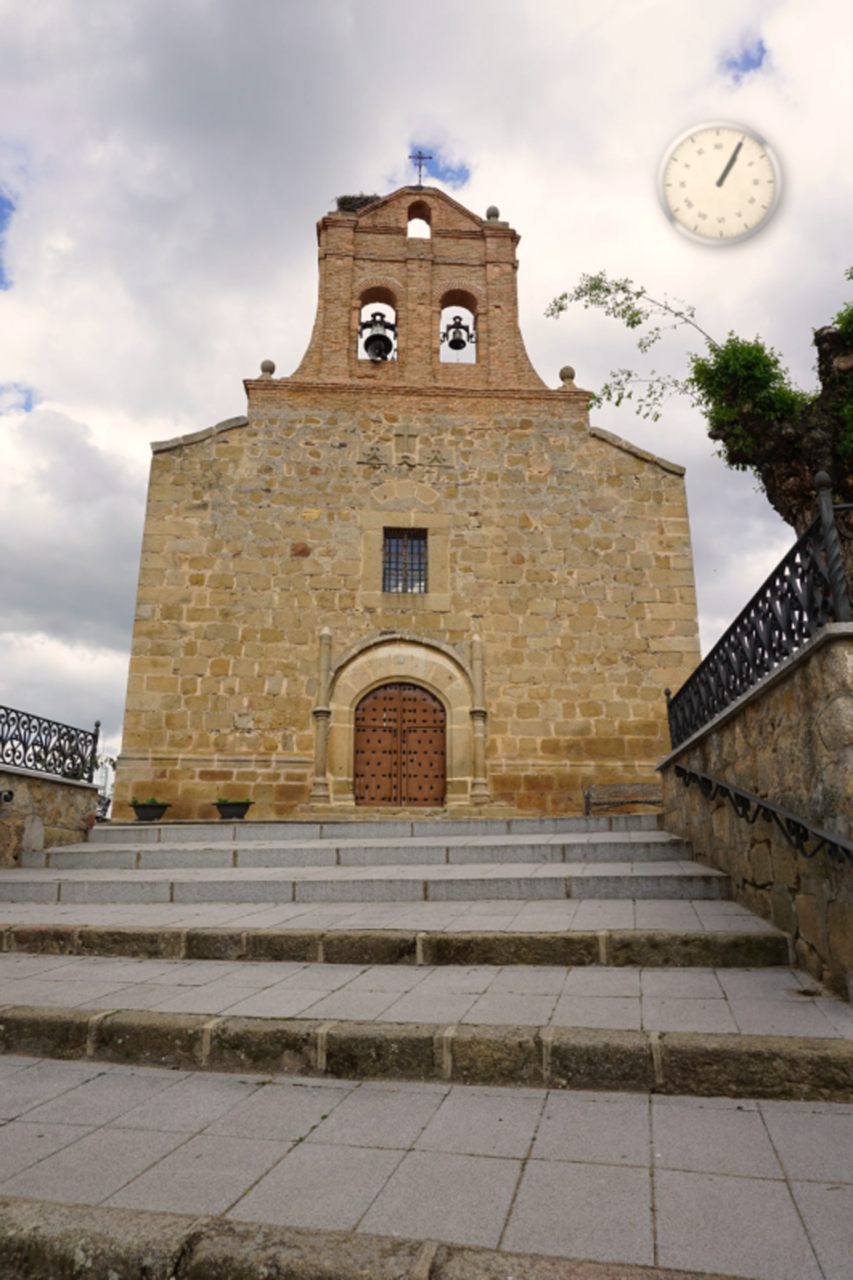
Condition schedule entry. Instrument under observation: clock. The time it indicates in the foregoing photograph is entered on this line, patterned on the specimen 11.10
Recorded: 1.05
